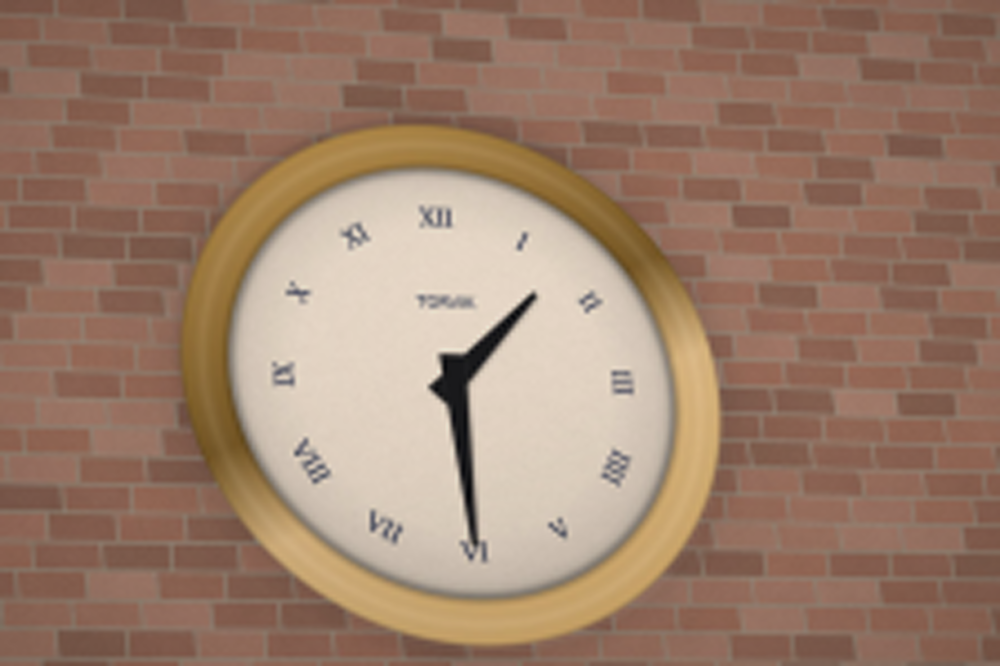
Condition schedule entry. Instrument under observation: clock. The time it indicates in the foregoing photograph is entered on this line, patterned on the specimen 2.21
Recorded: 1.30
